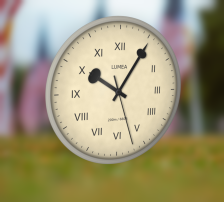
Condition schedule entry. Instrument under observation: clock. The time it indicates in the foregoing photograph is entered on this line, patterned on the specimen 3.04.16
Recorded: 10.05.27
